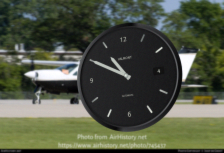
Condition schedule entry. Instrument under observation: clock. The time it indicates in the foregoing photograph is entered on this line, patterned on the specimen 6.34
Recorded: 10.50
